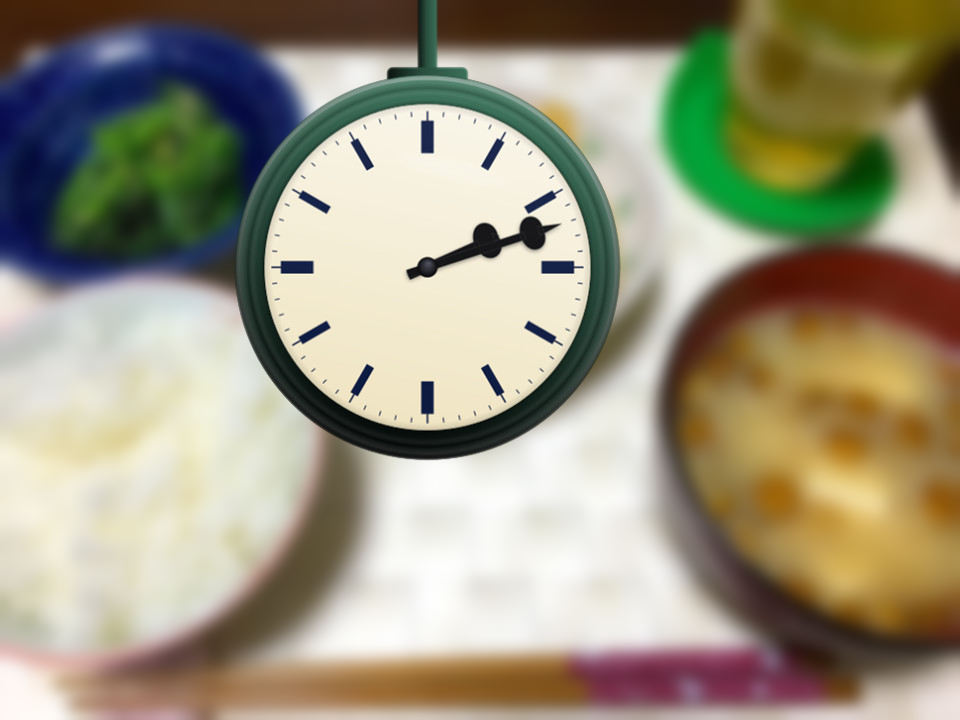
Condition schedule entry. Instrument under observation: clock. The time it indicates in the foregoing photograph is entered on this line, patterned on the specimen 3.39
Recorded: 2.12
